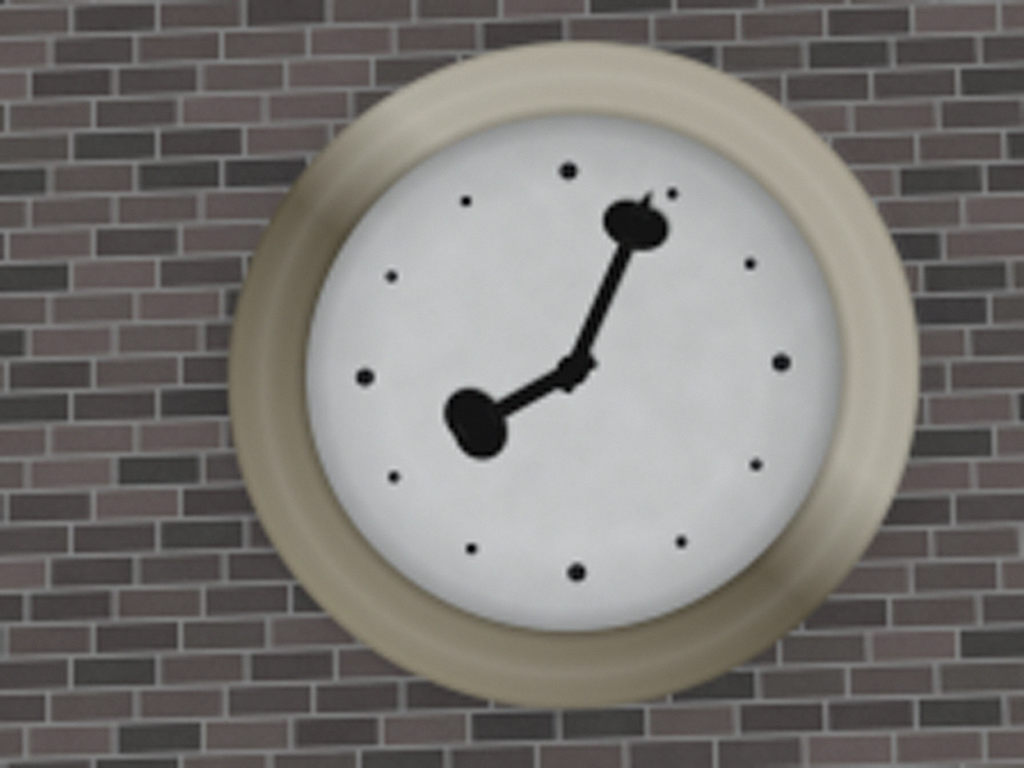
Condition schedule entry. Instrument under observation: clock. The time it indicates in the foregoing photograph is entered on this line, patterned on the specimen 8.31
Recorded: 8.04
